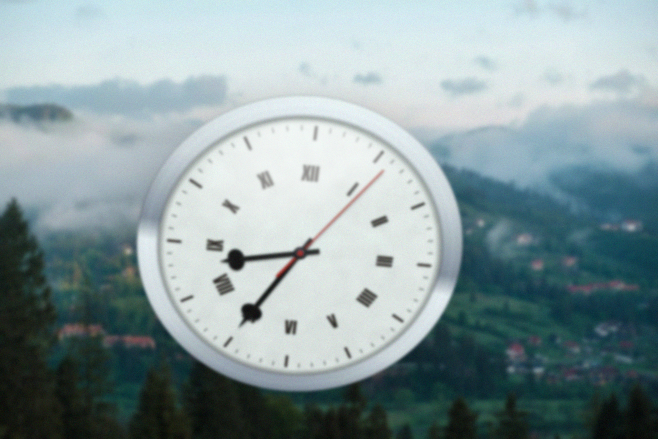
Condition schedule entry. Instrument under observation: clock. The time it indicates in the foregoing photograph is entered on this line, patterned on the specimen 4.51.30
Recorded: 8.35.06
